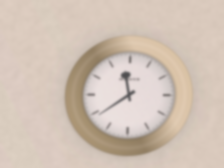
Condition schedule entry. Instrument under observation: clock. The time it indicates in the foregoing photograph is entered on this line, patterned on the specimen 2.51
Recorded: 11.39
